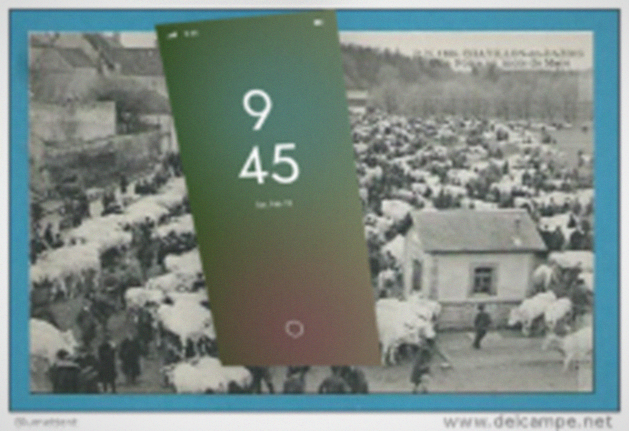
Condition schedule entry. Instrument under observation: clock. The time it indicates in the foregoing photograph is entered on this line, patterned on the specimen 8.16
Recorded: 9.45
